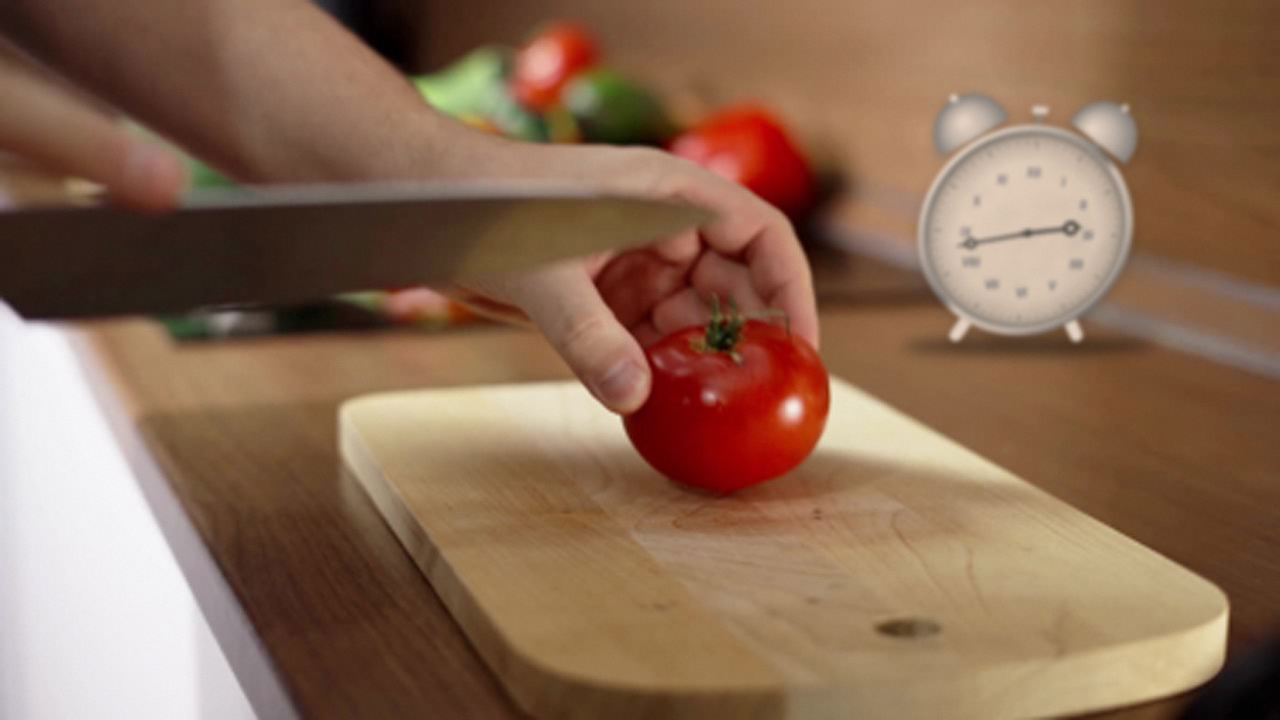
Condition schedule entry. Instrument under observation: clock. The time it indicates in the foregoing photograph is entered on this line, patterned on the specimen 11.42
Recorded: 2.43
